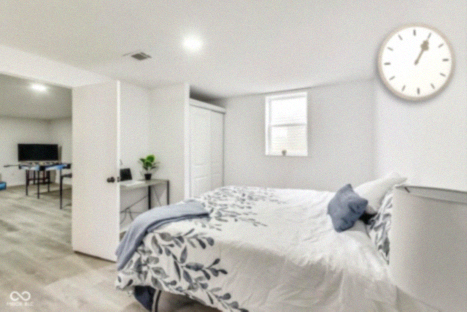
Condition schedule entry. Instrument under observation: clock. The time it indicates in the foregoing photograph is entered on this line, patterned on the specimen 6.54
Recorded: 1.05
